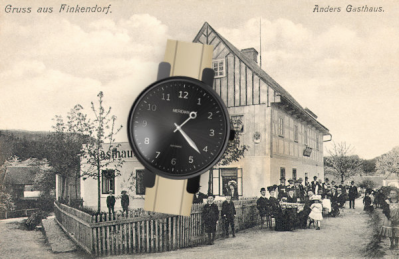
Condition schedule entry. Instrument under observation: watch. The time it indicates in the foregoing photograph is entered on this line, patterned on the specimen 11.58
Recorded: 1.22
